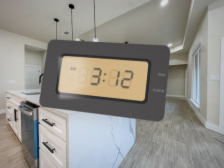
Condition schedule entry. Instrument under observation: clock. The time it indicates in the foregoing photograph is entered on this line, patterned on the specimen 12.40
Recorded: 3.12
